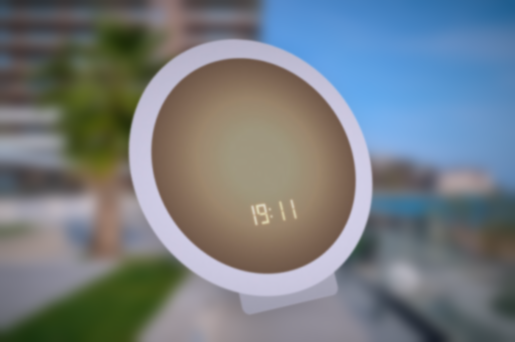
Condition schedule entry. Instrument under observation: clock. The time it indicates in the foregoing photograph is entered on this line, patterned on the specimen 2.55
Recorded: 19.11
